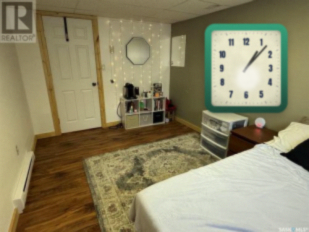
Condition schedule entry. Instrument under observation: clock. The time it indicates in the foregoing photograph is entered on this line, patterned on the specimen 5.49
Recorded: 1.07
